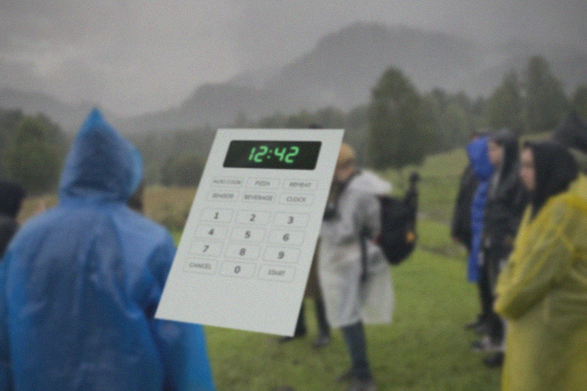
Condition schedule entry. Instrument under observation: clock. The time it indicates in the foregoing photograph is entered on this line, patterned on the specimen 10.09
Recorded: 12.42
